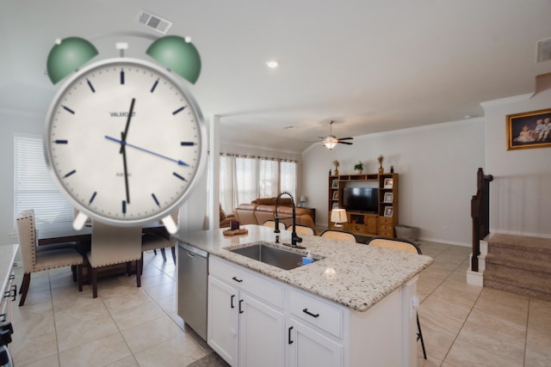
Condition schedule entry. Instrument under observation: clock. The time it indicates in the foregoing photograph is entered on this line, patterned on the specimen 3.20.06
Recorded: 12.29.18
